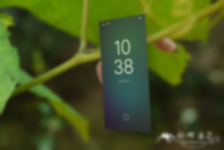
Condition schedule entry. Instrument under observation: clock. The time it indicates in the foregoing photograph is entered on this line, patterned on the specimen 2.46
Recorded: 10.38
